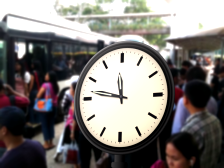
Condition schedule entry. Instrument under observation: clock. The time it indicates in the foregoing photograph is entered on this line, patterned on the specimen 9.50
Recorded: 11.47
